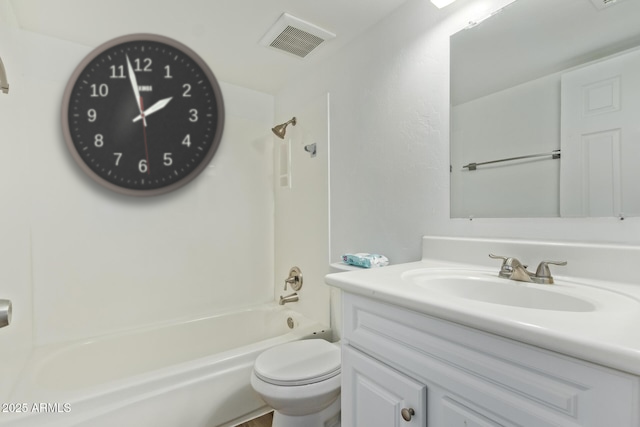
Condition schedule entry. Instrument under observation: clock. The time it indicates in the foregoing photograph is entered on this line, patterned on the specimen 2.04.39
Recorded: 1.57.29
